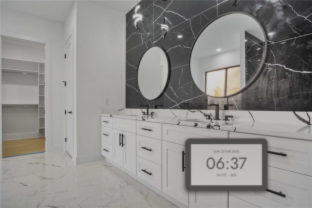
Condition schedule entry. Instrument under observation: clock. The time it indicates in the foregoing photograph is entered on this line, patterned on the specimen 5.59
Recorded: 6.37
